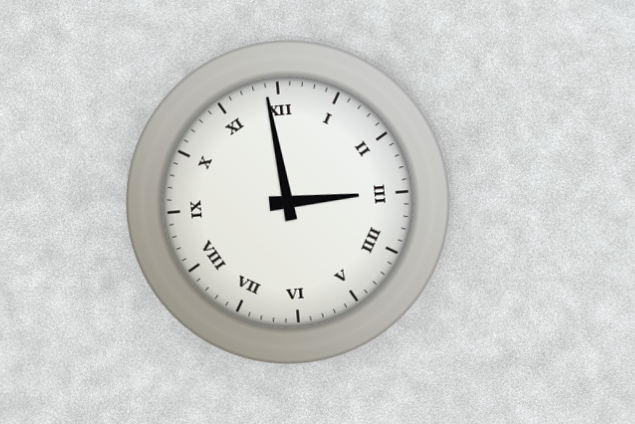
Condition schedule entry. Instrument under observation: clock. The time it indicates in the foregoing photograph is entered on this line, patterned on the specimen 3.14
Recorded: 2.59
